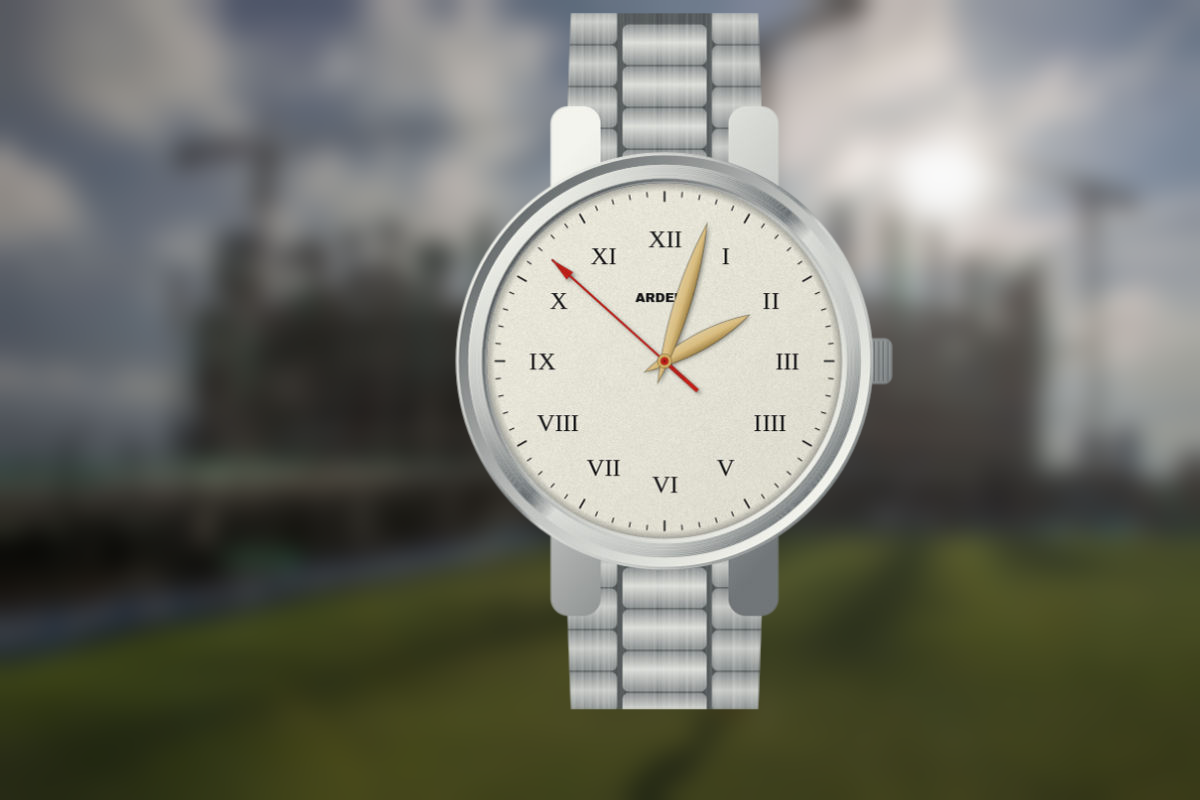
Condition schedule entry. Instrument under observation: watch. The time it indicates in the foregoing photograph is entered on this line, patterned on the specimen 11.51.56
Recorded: 2.02.52
